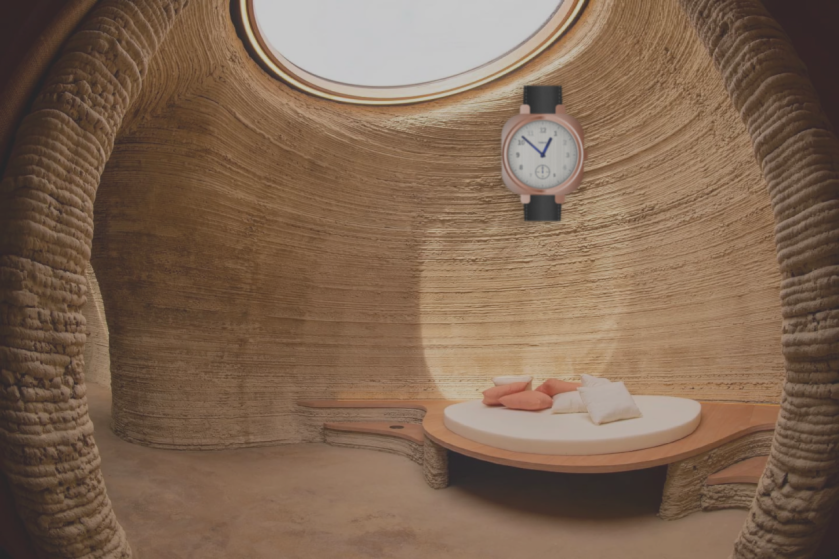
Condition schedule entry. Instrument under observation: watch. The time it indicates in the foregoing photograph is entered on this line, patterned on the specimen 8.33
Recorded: 12.52
